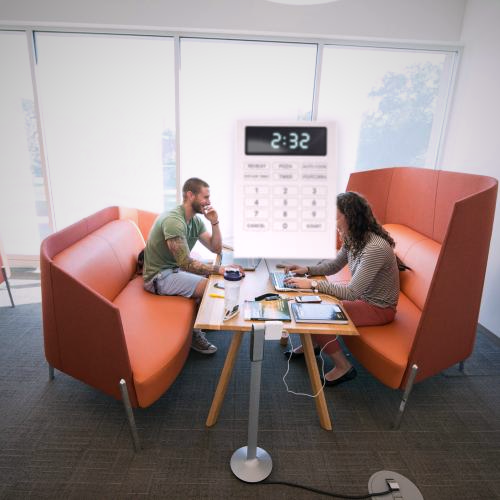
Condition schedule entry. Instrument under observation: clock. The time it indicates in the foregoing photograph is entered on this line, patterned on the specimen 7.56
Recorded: 2.32
